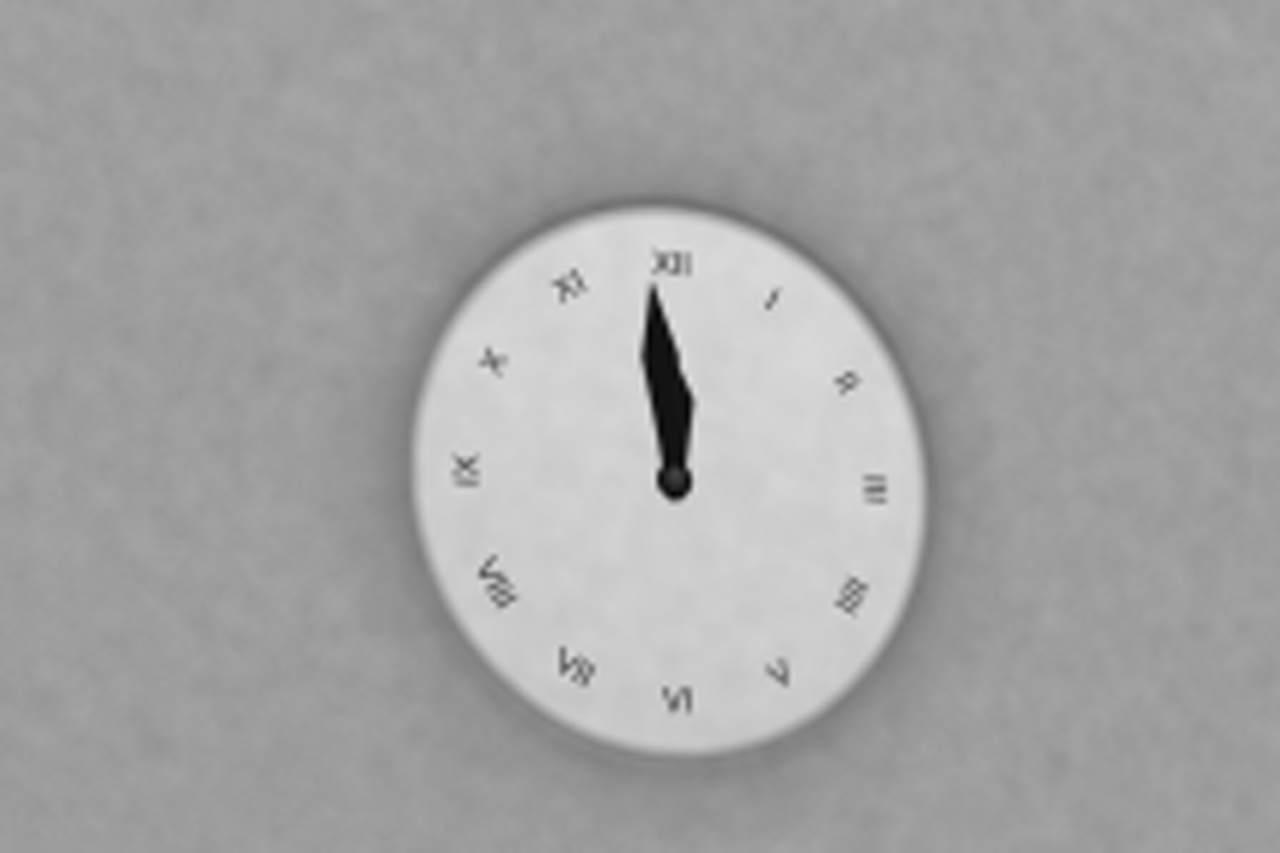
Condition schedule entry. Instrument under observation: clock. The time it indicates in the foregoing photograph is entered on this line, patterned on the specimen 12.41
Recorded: 11.59
